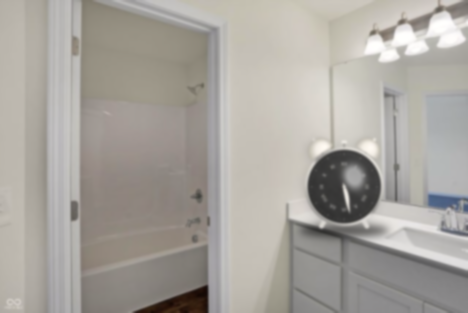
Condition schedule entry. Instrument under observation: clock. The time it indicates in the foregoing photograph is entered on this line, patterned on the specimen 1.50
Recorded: 5.28
